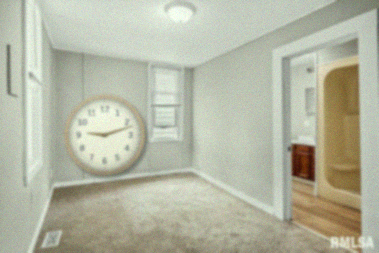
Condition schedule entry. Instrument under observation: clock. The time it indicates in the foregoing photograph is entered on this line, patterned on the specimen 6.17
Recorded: 9.12
